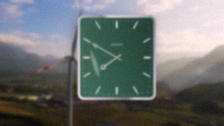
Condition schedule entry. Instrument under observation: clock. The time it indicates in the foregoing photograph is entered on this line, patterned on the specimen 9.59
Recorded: 7.50
